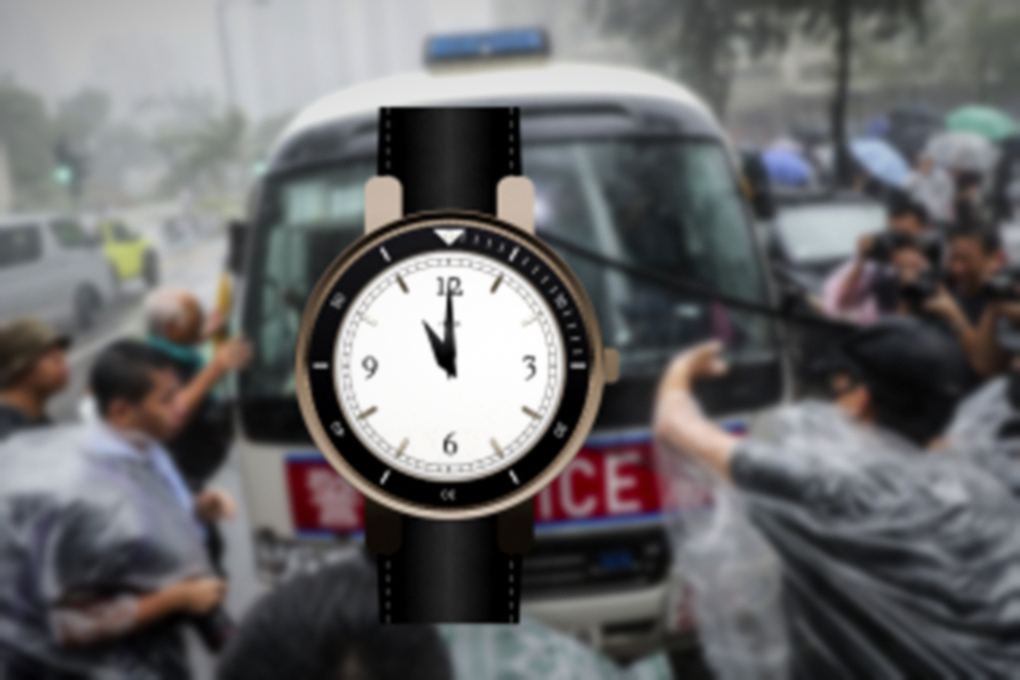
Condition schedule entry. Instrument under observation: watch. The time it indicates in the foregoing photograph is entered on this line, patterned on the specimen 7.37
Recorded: 11.00
